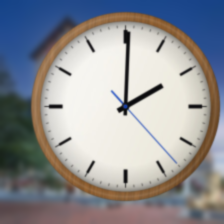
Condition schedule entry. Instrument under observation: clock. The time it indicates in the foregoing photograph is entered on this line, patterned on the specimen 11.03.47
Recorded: 2.00.23
